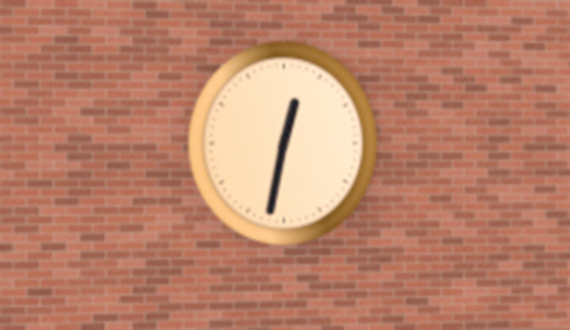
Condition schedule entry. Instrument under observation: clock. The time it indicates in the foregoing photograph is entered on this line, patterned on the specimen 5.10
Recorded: 12.32
